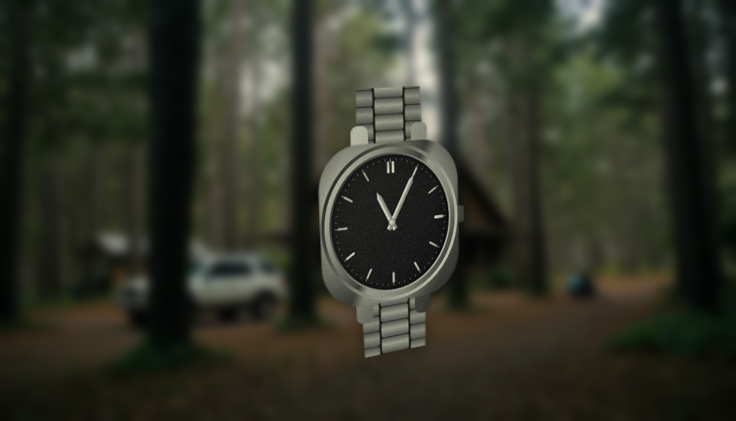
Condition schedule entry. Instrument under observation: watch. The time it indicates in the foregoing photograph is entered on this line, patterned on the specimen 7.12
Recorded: 11.05
